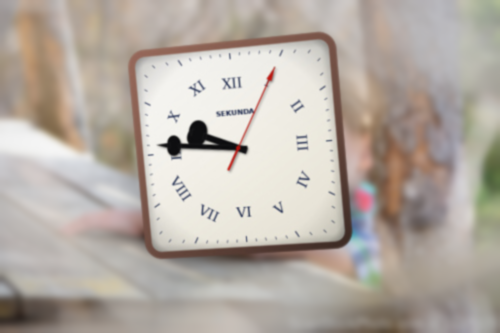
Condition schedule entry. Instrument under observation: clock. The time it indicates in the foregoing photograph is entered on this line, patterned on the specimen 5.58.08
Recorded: 9.46.05
